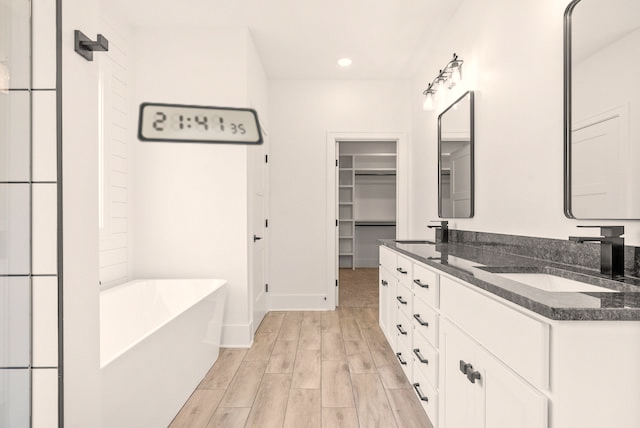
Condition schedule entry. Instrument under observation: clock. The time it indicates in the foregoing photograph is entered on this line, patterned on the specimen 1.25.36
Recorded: 21.41.35
